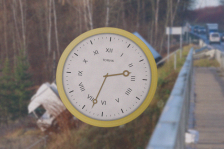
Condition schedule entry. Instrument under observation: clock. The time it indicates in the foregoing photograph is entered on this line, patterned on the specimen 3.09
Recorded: 2.33
